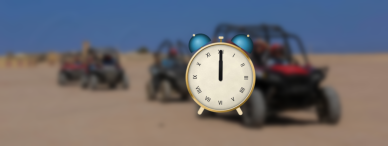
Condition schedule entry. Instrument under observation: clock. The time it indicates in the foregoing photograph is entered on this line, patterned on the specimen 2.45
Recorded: 12.00
